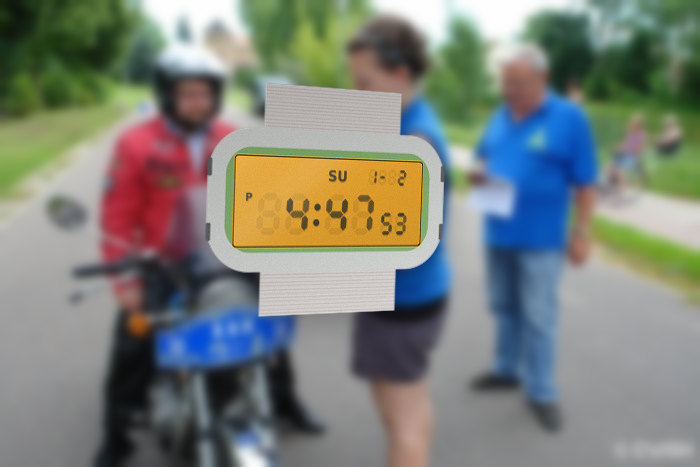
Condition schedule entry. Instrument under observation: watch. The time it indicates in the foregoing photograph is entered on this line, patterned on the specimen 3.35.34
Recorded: 4.47.53
